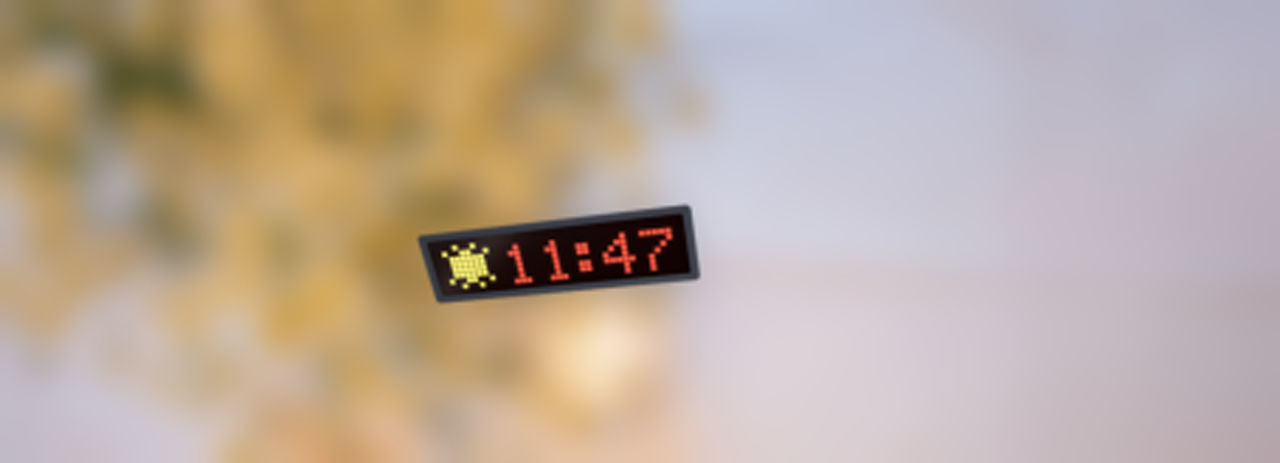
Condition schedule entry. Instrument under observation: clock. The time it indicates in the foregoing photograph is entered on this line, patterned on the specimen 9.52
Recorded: 11.47
